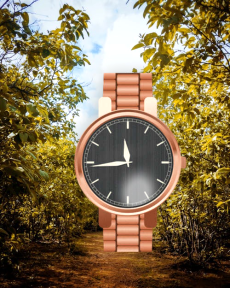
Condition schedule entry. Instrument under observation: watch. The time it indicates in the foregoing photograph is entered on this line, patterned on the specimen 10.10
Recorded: 11.44
